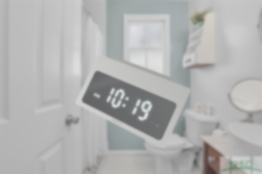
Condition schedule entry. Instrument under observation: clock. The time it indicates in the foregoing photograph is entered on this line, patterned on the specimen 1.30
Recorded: 10.19
